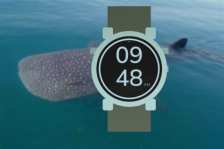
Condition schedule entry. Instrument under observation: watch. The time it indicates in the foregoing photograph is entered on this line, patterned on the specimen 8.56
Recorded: 9.48
